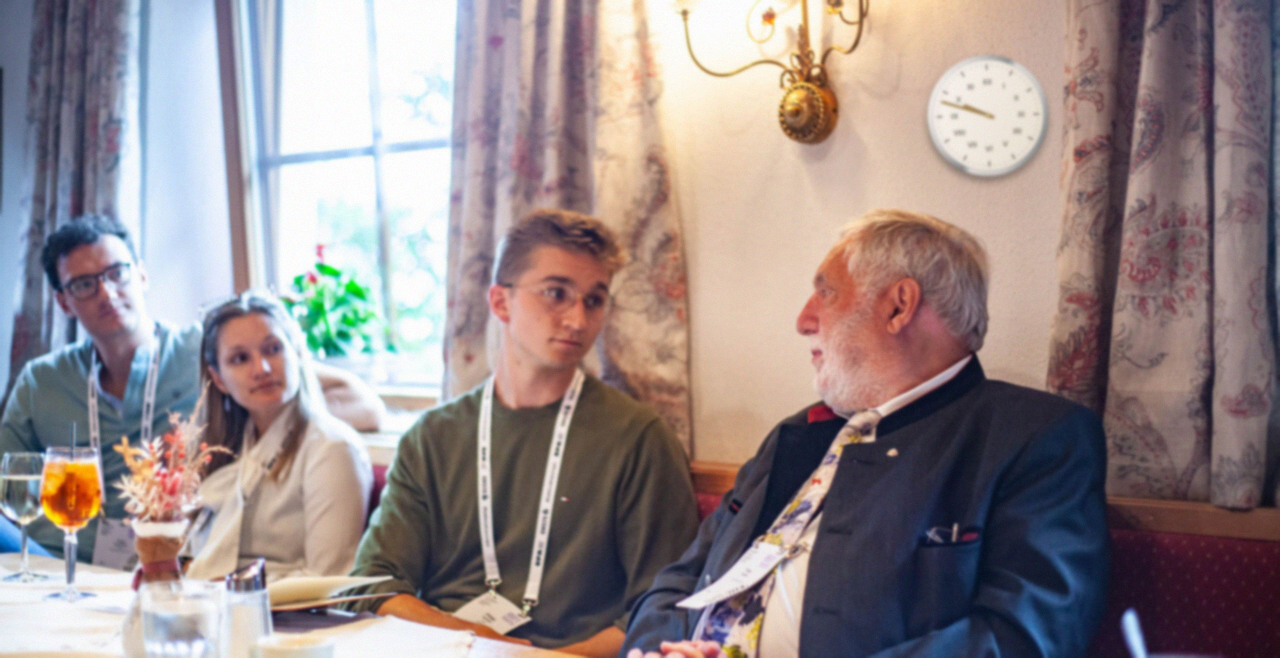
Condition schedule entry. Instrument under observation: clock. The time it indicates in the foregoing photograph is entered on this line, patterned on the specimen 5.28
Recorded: 9.48
